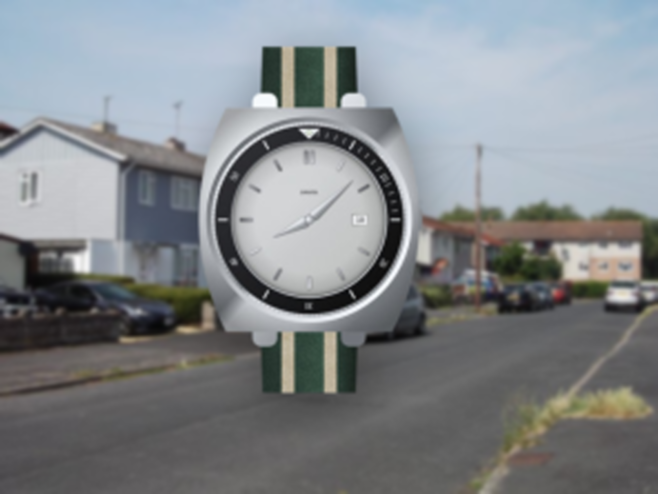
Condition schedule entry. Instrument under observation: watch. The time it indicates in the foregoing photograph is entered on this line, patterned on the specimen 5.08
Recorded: 8.08
